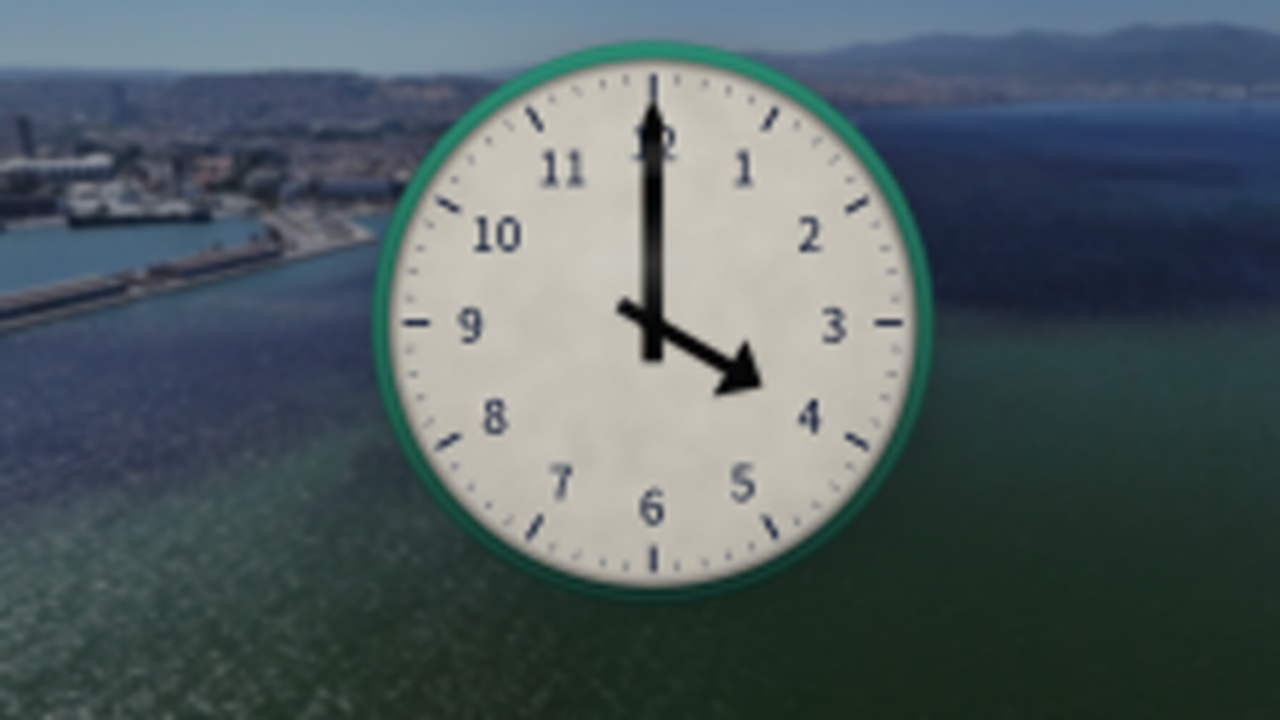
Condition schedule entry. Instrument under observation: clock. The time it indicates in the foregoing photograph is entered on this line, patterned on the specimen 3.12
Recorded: 4.00
